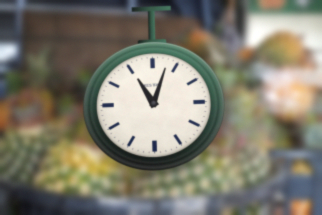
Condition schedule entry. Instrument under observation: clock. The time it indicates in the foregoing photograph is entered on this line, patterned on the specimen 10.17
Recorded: 11.03
